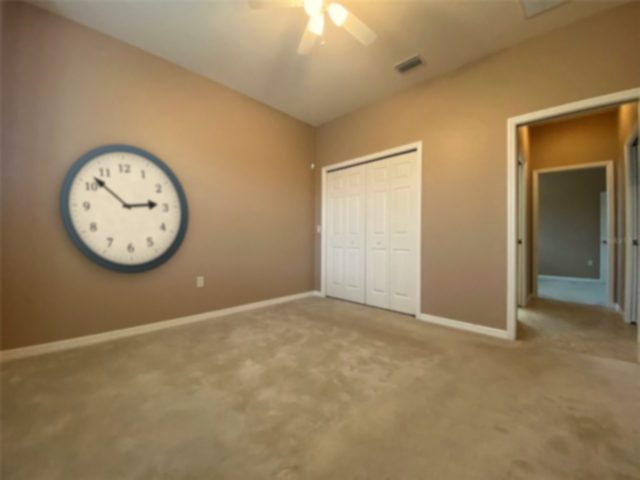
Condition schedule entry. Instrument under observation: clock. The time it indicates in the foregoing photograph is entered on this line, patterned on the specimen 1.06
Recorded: 2.52
